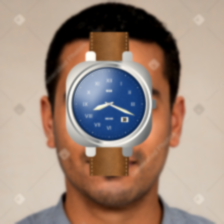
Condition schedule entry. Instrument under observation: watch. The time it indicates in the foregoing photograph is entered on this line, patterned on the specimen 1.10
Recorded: 8.19
